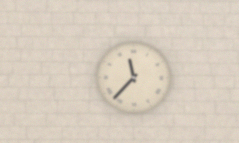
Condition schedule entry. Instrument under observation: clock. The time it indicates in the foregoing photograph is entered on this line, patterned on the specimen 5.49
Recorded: 11.37
